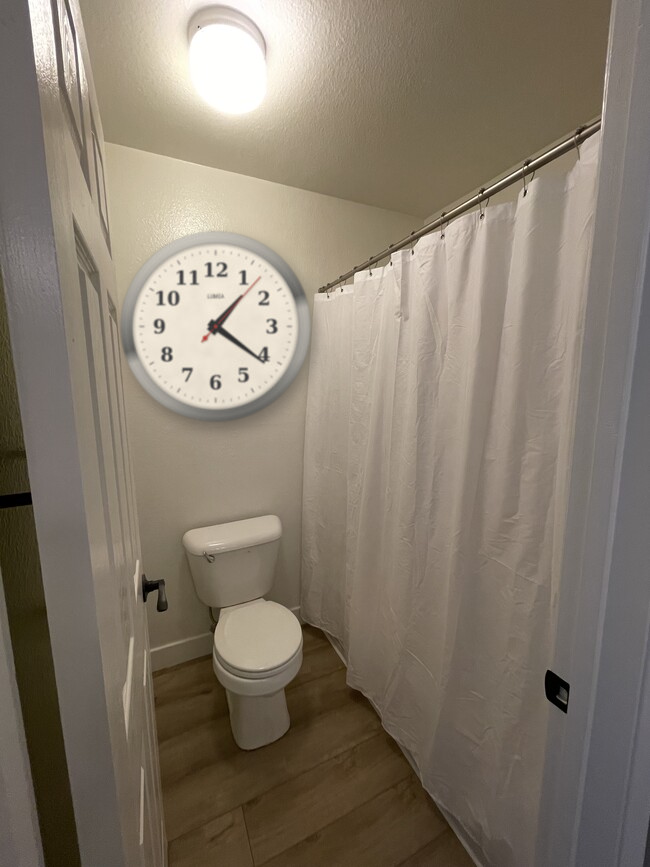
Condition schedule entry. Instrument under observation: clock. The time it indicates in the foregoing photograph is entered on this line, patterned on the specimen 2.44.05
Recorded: 1.21.07
